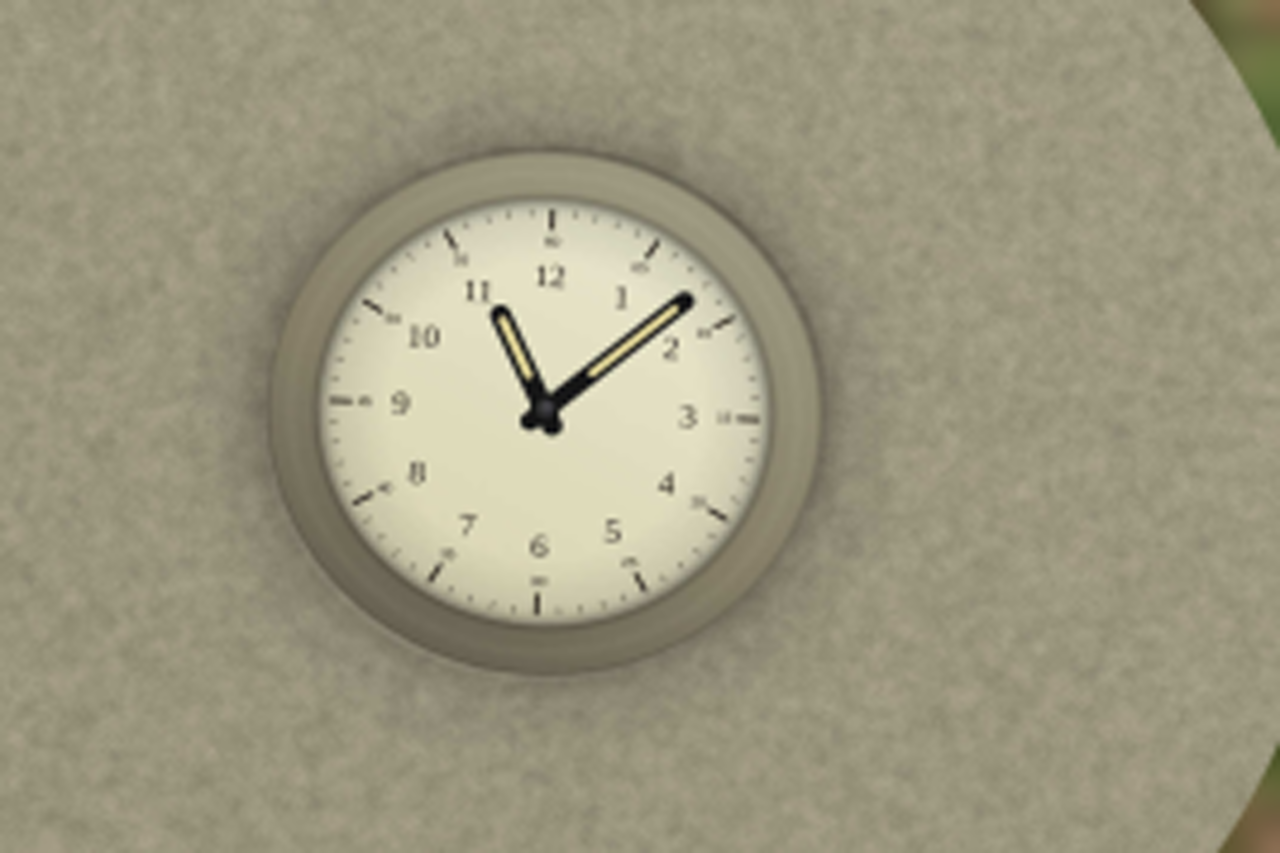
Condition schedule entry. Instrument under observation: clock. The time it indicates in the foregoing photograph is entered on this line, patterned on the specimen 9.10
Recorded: 11.08
